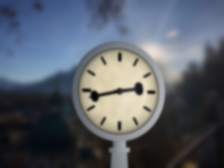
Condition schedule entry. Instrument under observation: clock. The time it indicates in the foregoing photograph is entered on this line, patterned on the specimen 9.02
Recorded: 2.43
